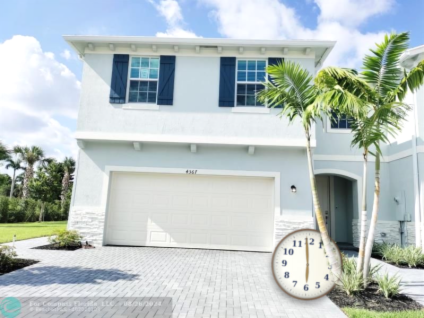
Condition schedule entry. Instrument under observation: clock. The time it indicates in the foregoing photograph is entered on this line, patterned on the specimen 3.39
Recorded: 5.59
